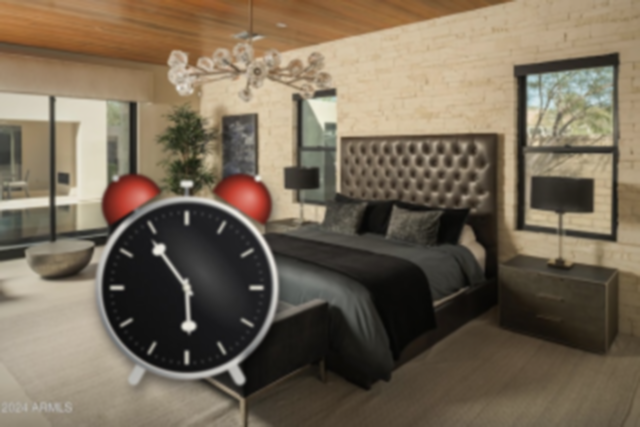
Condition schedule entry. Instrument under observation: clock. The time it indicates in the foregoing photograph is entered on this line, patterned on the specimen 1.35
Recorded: 5.54
